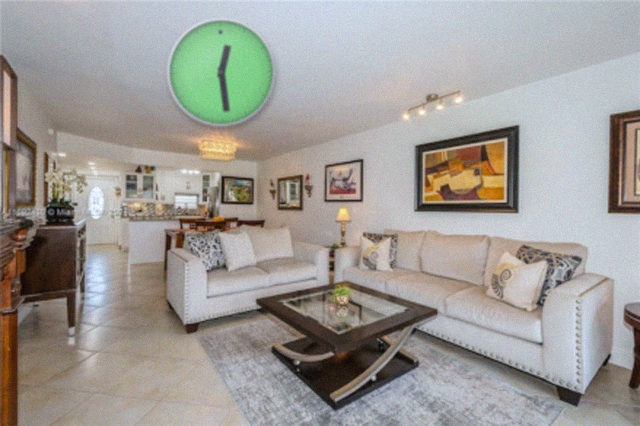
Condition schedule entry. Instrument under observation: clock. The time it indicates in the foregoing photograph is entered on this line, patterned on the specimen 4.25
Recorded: 12.29
